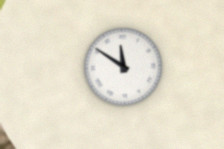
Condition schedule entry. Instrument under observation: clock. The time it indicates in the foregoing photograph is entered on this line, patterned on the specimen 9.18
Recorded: 11.51
